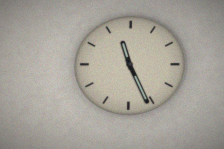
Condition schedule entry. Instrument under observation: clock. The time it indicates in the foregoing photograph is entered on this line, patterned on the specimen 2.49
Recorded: 11.26
